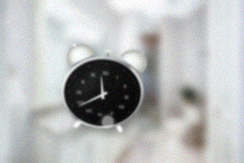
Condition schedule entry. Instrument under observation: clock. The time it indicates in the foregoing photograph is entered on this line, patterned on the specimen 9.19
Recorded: 11.39
